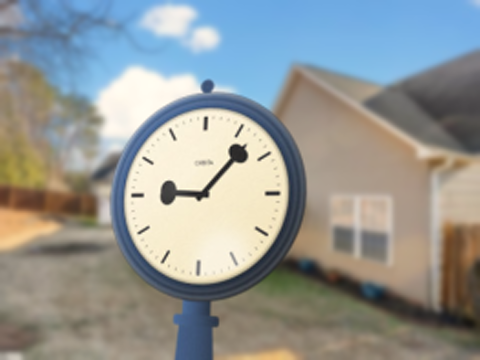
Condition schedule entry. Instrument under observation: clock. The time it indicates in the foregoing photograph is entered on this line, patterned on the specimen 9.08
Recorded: 9.07
